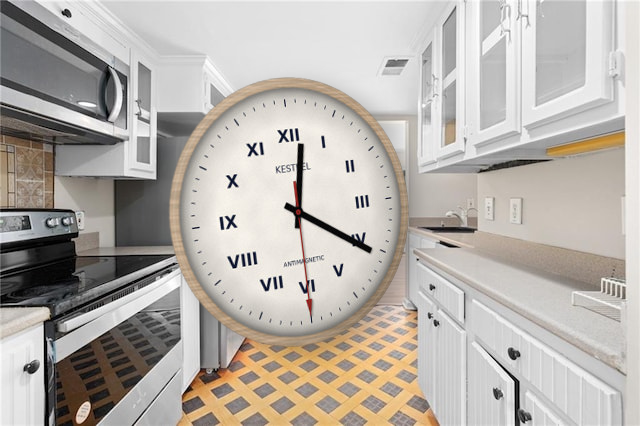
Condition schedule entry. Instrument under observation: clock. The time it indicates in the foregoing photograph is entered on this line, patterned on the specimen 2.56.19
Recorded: 12.20.30
